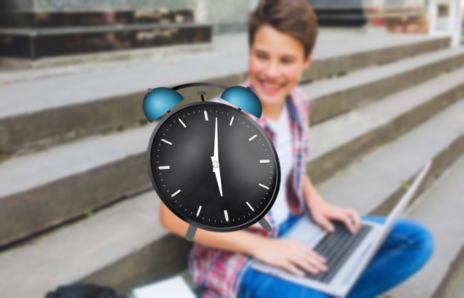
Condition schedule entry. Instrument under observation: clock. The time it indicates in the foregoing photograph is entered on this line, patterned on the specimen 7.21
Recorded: 6.02
